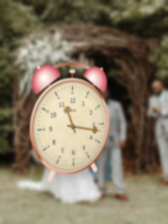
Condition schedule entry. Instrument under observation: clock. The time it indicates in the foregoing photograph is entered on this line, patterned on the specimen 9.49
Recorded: 11.17
